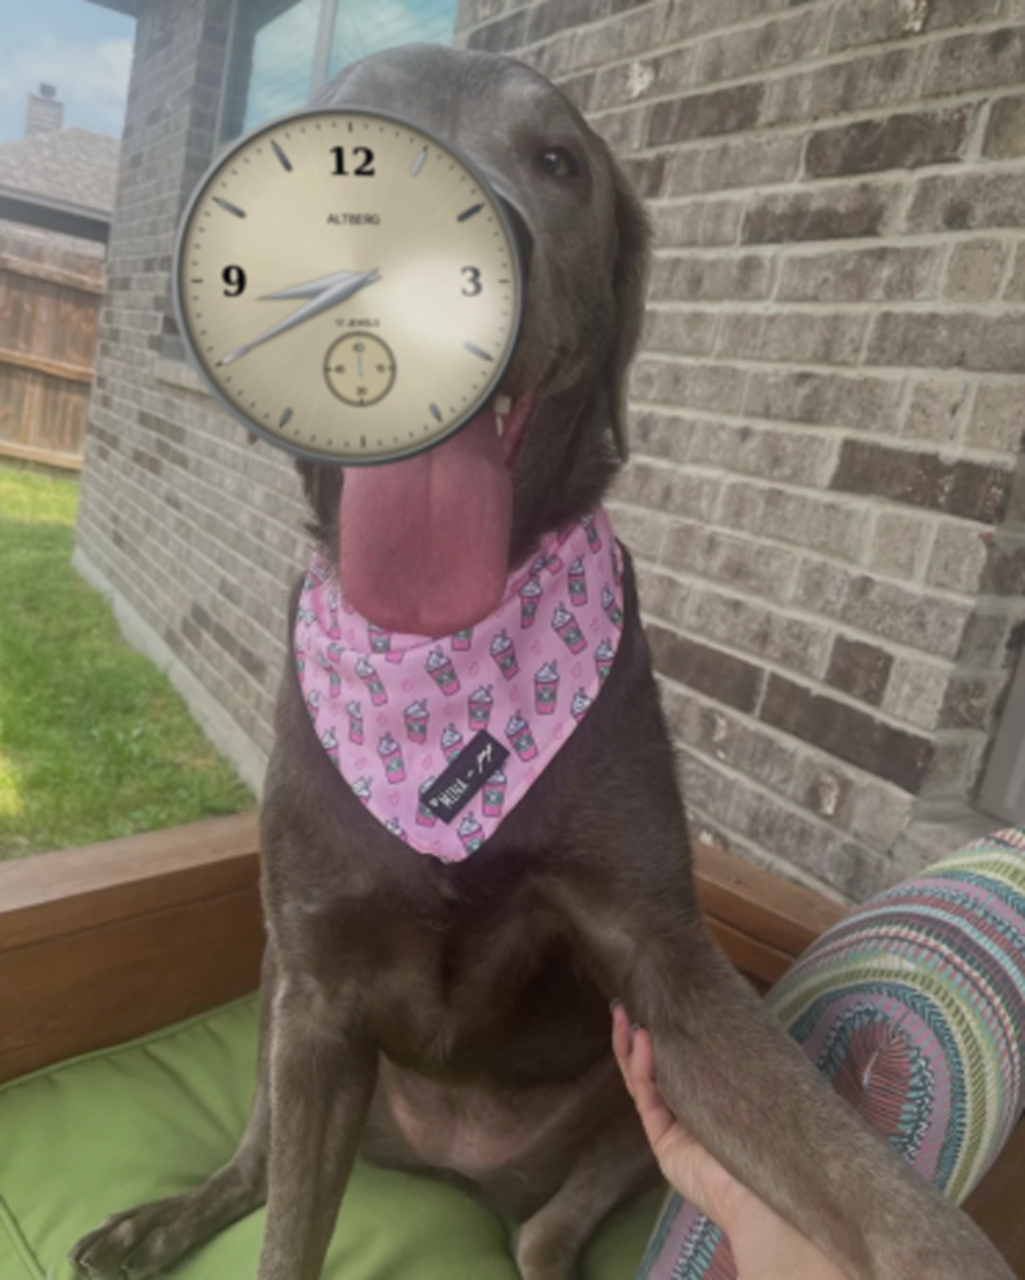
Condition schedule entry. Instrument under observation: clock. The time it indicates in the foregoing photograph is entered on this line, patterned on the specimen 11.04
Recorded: 8.40
